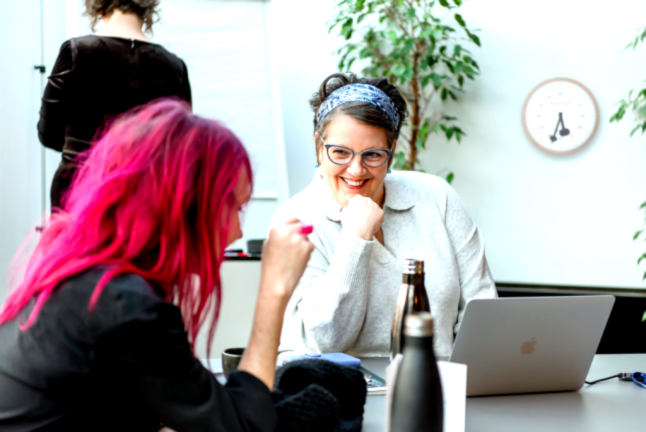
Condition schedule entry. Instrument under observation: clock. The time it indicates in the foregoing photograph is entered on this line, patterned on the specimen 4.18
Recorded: 5.33
